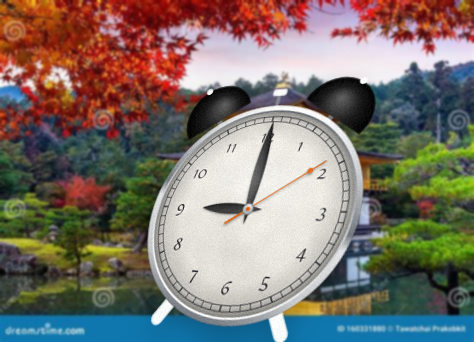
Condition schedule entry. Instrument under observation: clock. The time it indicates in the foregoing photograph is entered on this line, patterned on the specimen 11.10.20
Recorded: 9.00.09
